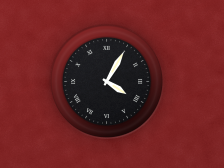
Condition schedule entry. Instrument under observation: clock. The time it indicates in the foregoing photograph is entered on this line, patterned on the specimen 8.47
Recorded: 4.05
